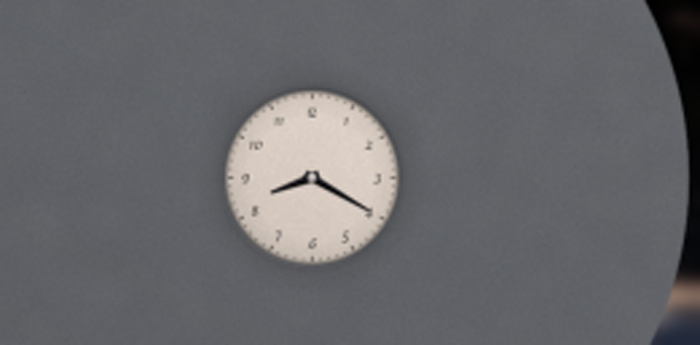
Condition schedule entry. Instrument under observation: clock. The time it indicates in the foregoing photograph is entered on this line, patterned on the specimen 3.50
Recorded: 8.20
